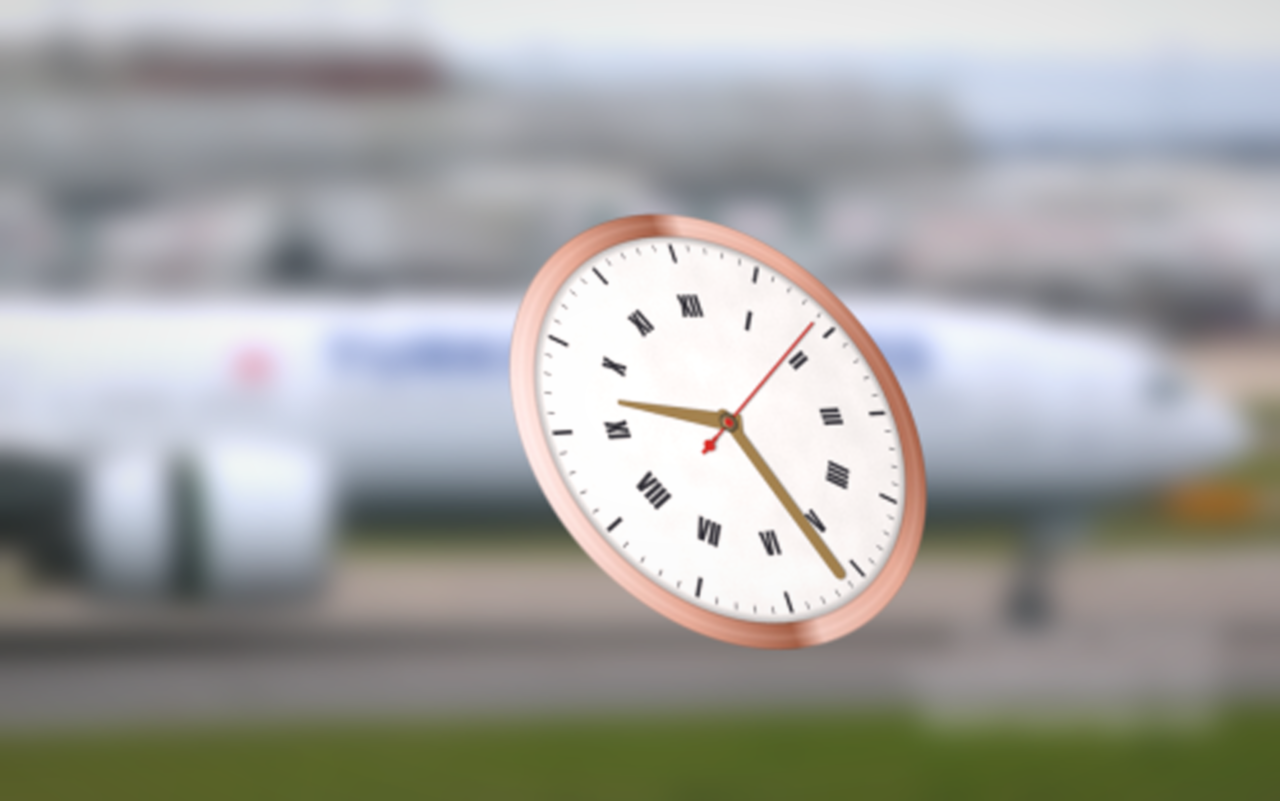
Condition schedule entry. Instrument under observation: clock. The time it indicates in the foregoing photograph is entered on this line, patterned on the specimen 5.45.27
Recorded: 9.26.09
